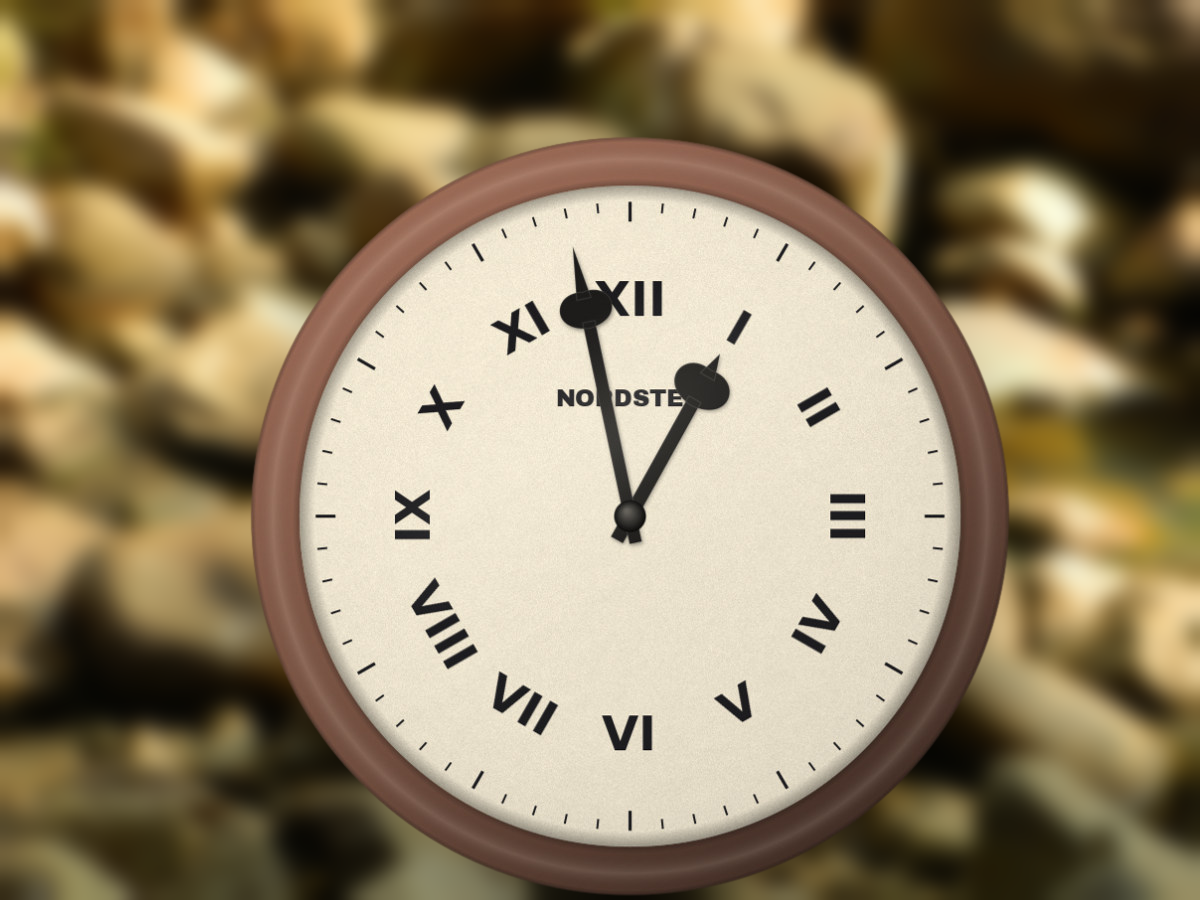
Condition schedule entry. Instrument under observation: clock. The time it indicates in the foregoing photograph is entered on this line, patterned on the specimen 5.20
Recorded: 12.58
